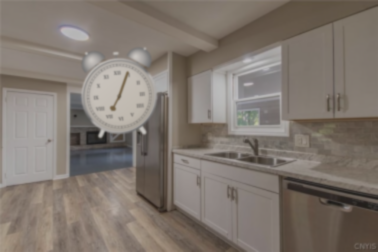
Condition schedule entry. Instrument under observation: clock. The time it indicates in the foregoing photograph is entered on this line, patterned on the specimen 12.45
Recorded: 7.04
